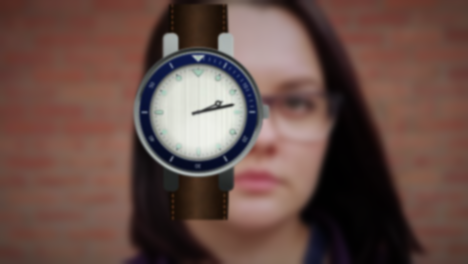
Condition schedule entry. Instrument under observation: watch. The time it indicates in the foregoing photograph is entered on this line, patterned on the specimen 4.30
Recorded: 2.13
